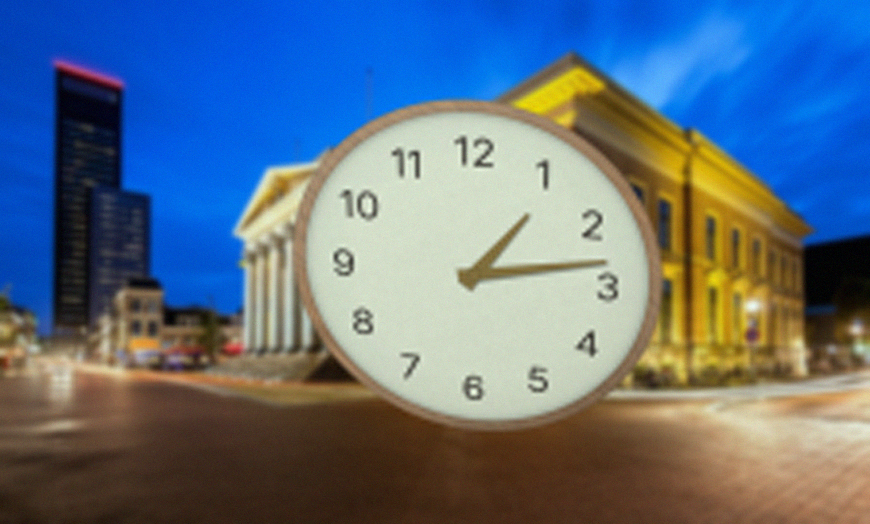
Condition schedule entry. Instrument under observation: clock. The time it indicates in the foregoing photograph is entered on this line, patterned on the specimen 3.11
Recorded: 1.13
